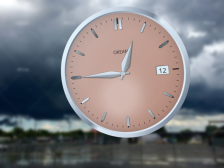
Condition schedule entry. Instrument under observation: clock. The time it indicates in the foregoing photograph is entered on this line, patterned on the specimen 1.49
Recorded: 12.45
